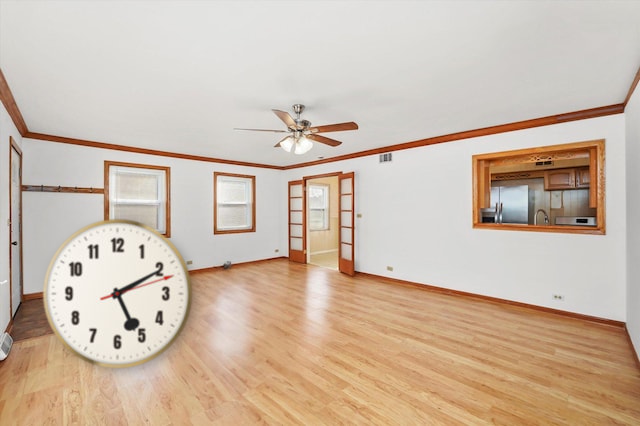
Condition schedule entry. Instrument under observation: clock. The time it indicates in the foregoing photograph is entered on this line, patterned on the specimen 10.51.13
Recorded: 5.10.12
